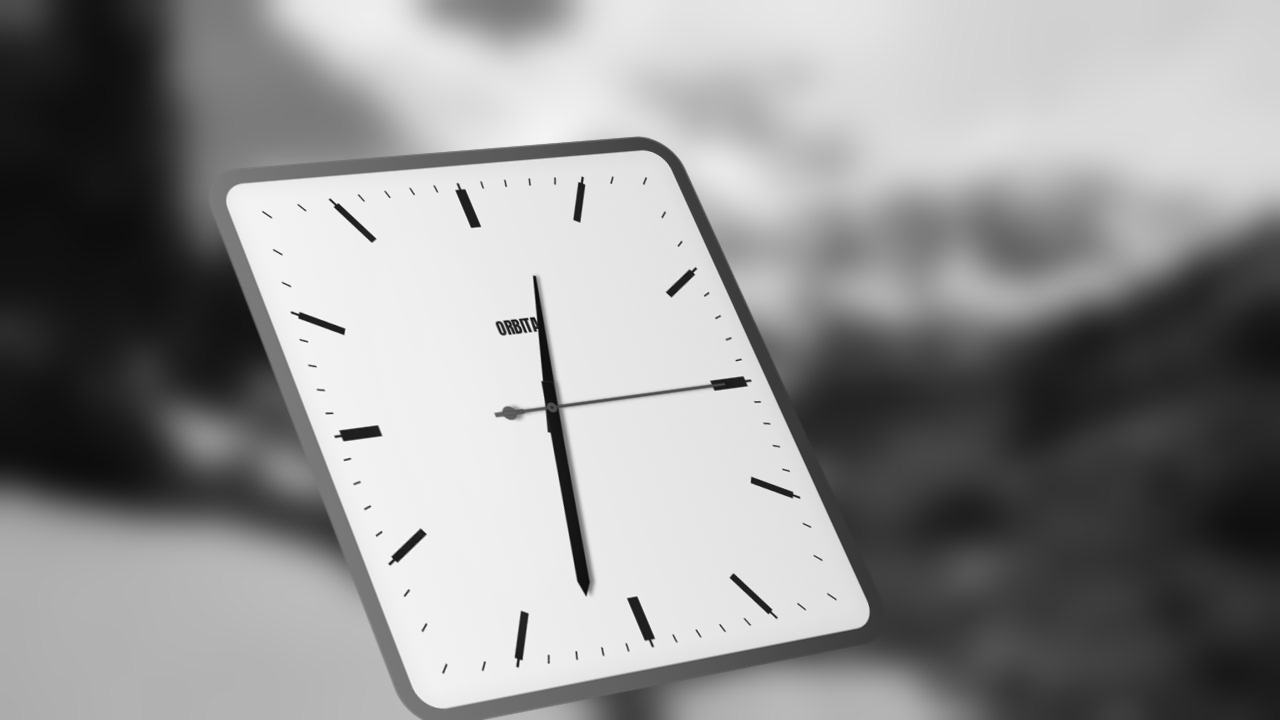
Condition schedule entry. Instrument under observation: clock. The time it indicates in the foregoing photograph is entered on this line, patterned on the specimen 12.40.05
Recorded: 12.32.15
